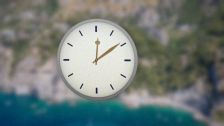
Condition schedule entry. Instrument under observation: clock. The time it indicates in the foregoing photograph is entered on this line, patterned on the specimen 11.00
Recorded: 12.09
